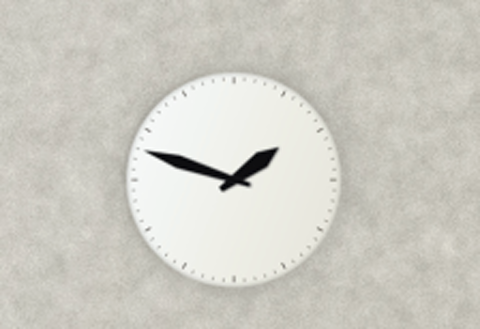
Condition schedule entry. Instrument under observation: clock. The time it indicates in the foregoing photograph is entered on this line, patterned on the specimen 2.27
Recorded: 1.48
